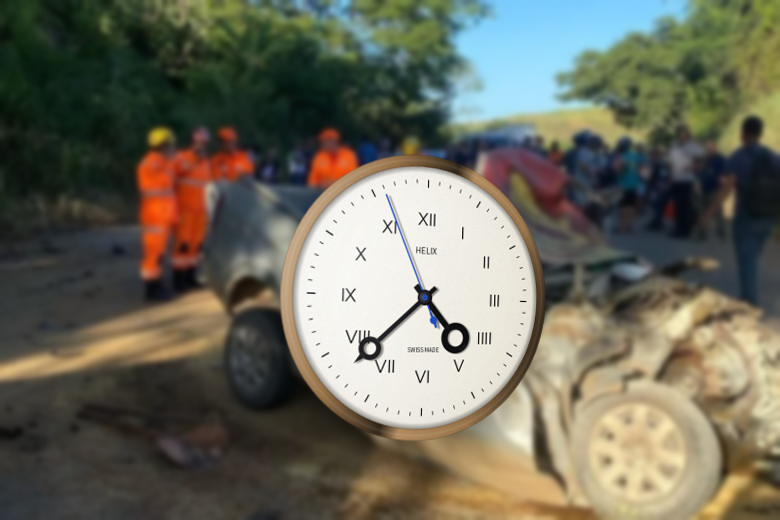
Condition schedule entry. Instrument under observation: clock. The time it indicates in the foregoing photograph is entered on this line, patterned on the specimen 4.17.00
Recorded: 4.37.56
